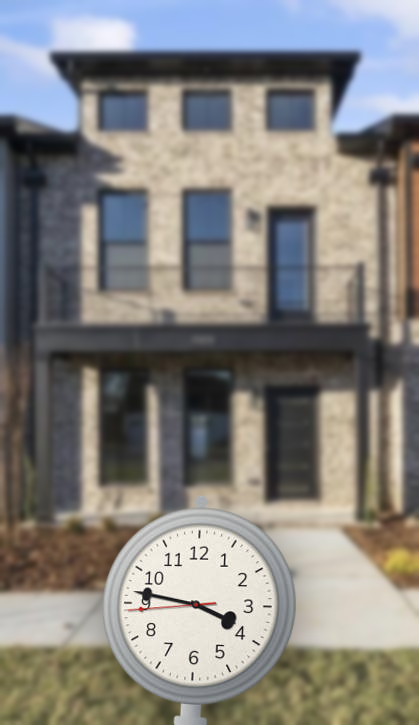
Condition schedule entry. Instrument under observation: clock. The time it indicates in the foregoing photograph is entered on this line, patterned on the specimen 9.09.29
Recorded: 3.46.44
